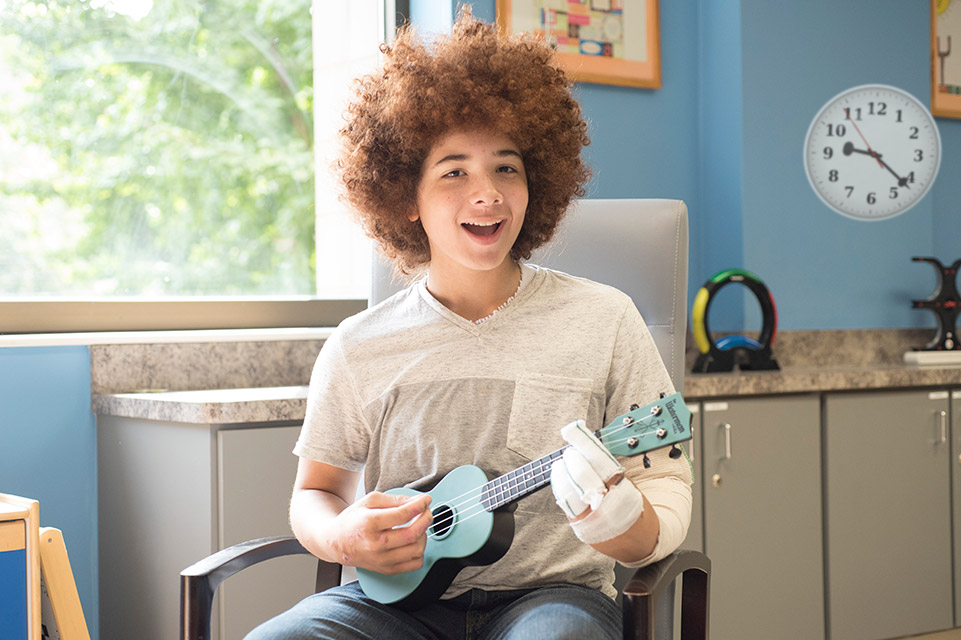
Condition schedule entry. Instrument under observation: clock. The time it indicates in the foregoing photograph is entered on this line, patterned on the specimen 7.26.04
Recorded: 9.21.54
